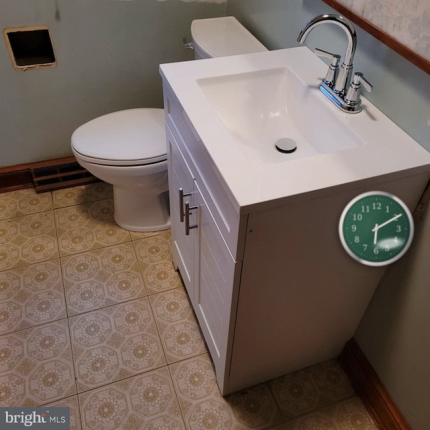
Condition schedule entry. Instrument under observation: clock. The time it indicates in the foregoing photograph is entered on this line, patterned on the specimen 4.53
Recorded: 6.10
